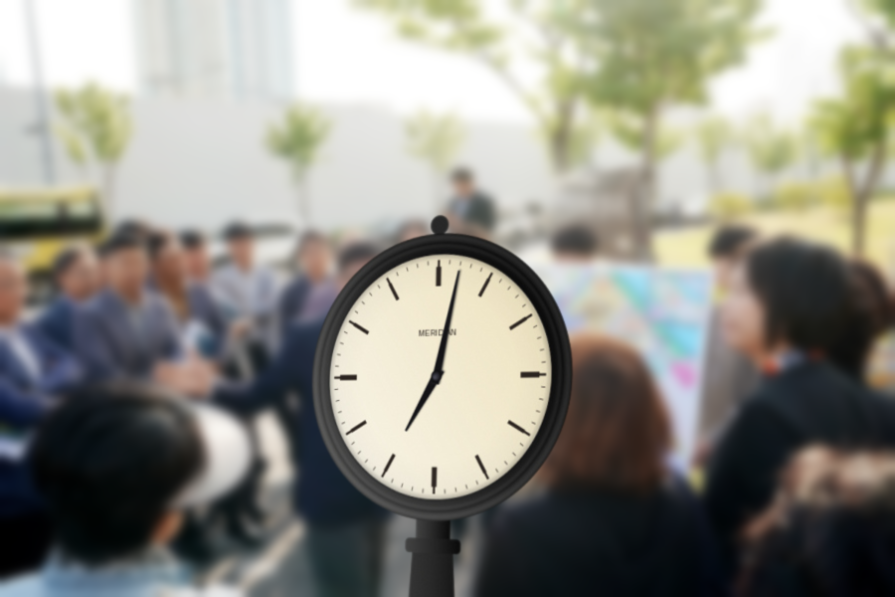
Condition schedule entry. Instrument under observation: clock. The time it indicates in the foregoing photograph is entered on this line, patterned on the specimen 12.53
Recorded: 7.02
